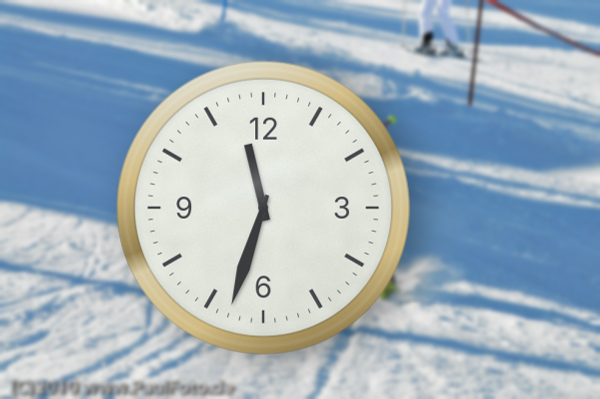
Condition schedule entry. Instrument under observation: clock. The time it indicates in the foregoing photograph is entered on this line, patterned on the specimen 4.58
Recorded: 11.33
